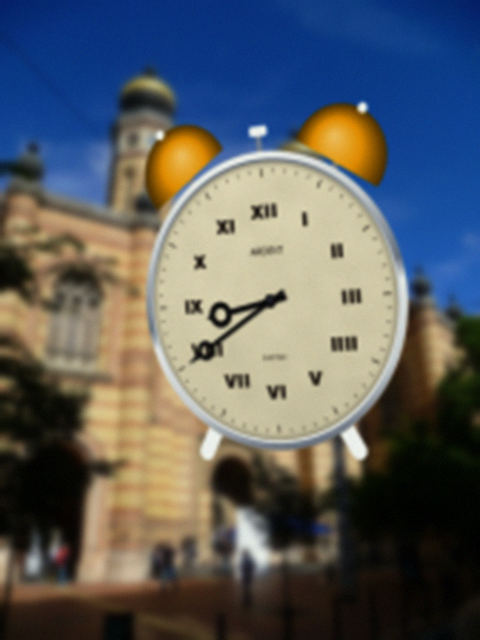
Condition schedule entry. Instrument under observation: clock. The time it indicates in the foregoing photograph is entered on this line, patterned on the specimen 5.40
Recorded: 8.40
